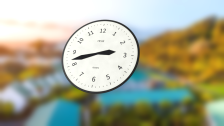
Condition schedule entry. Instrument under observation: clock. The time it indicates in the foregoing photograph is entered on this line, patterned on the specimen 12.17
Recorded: 2.42
